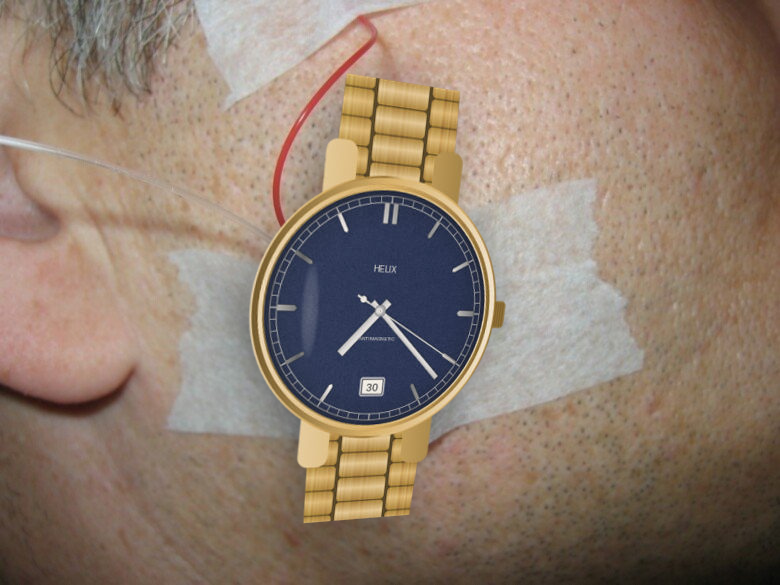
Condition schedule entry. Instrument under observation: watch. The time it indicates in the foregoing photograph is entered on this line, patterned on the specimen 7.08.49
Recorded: 7.22.20
